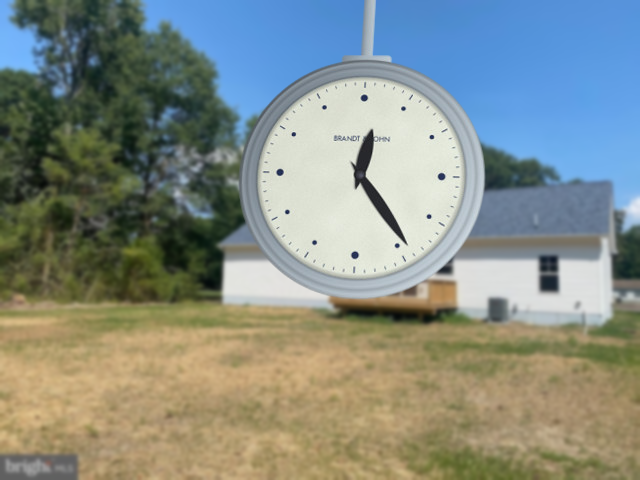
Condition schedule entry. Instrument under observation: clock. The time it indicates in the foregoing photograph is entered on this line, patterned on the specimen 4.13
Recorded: 12.24
